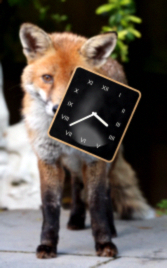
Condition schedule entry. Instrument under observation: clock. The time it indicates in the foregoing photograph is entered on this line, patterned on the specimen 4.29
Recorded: 3.37
